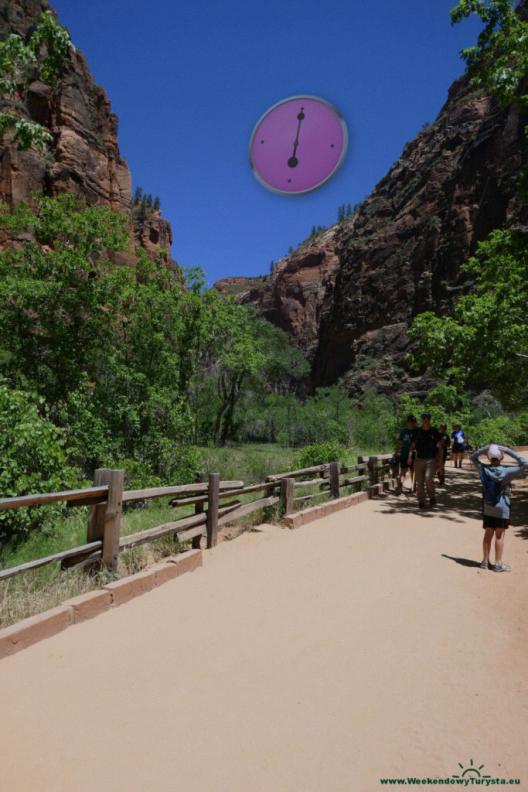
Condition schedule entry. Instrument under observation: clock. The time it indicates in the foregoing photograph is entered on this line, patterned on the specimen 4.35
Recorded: 6.00
